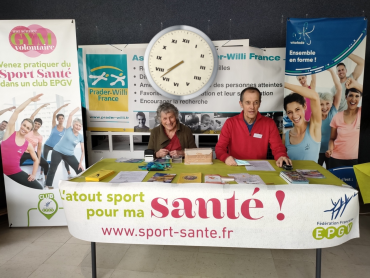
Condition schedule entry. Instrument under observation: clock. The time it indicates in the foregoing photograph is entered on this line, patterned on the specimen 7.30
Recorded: 7.37
